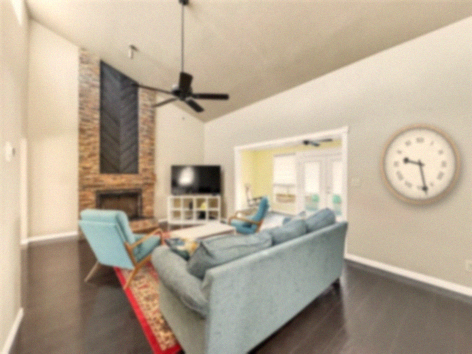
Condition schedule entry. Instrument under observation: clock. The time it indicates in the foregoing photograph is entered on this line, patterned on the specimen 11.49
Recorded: 9.28
